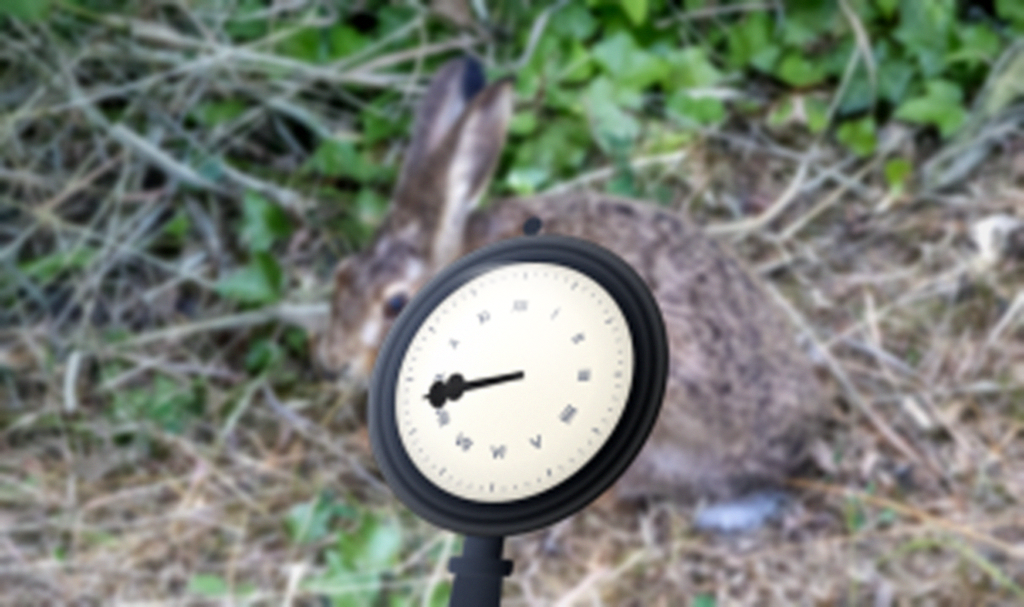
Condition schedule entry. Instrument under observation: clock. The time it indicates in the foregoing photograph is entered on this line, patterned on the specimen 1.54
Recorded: 8.43
